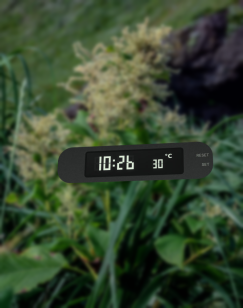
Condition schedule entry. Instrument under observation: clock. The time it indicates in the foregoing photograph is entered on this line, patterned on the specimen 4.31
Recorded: 10.26
